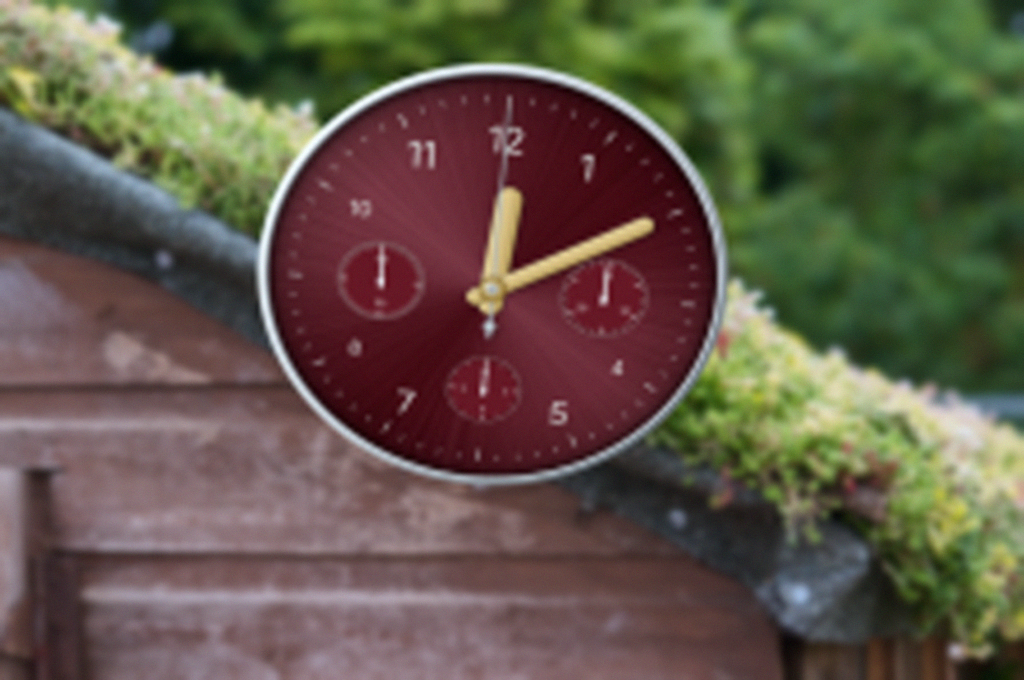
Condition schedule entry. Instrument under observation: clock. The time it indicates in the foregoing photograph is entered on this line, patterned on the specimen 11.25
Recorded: 12.10
